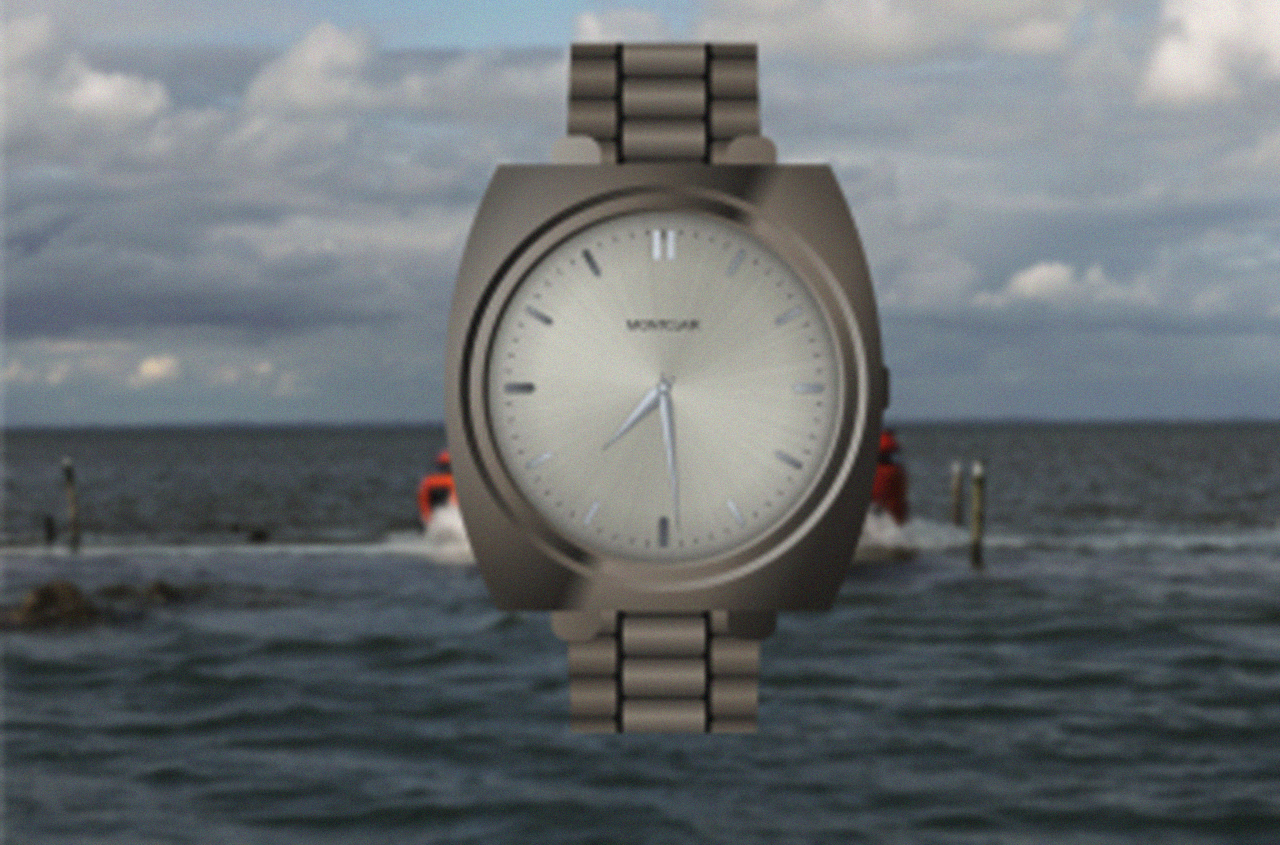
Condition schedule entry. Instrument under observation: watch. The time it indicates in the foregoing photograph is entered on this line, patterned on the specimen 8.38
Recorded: 7.29
